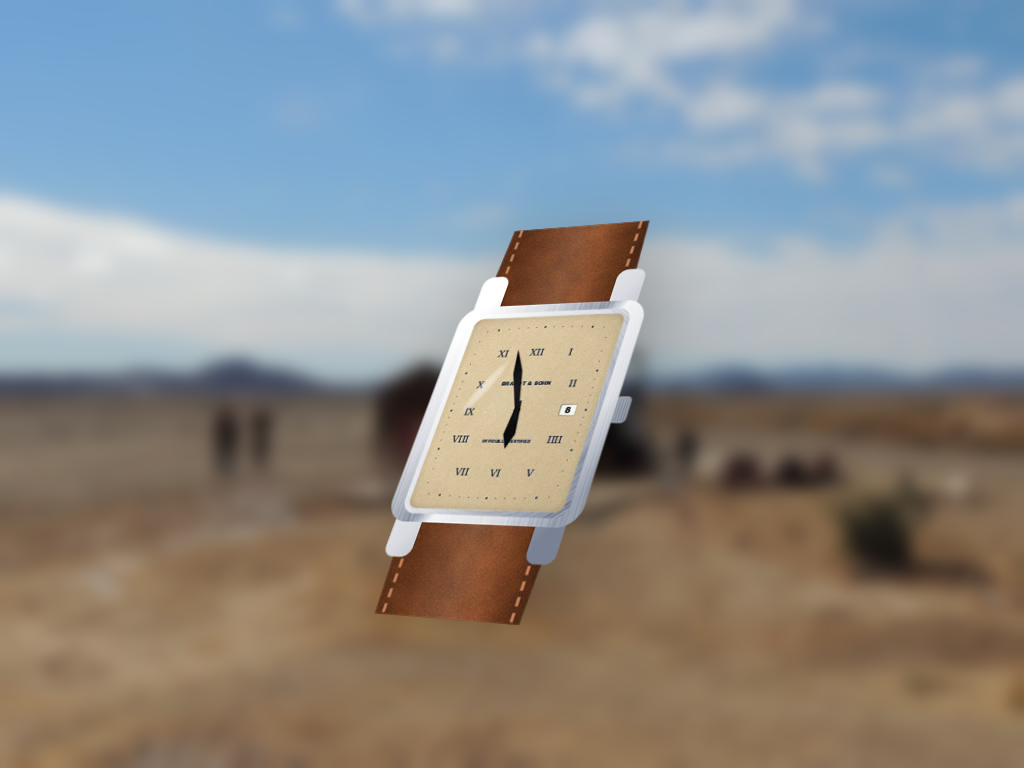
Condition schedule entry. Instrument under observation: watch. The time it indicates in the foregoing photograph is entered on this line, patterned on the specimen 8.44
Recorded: 5.57
